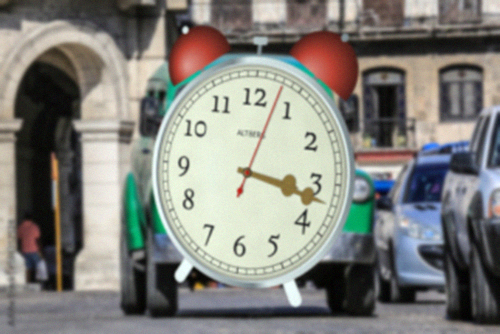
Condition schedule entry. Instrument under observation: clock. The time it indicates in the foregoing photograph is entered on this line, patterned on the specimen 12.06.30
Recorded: 3.17.03
